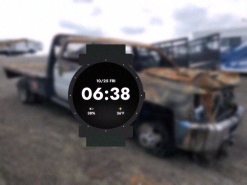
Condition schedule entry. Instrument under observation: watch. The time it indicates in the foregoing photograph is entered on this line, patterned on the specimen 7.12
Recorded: 6.38
